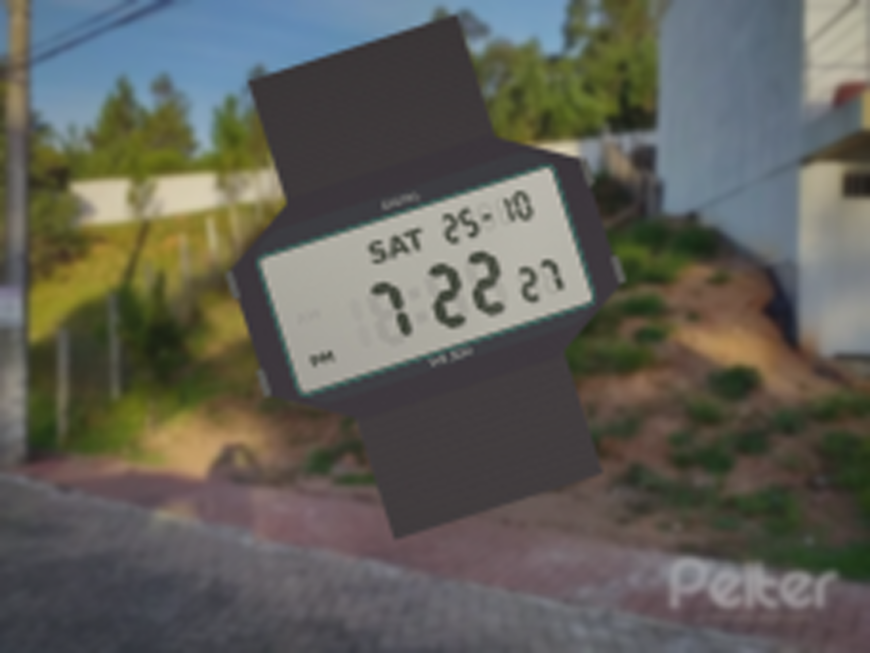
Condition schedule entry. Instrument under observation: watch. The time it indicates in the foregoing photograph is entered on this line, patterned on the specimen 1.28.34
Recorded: 7.22.27
